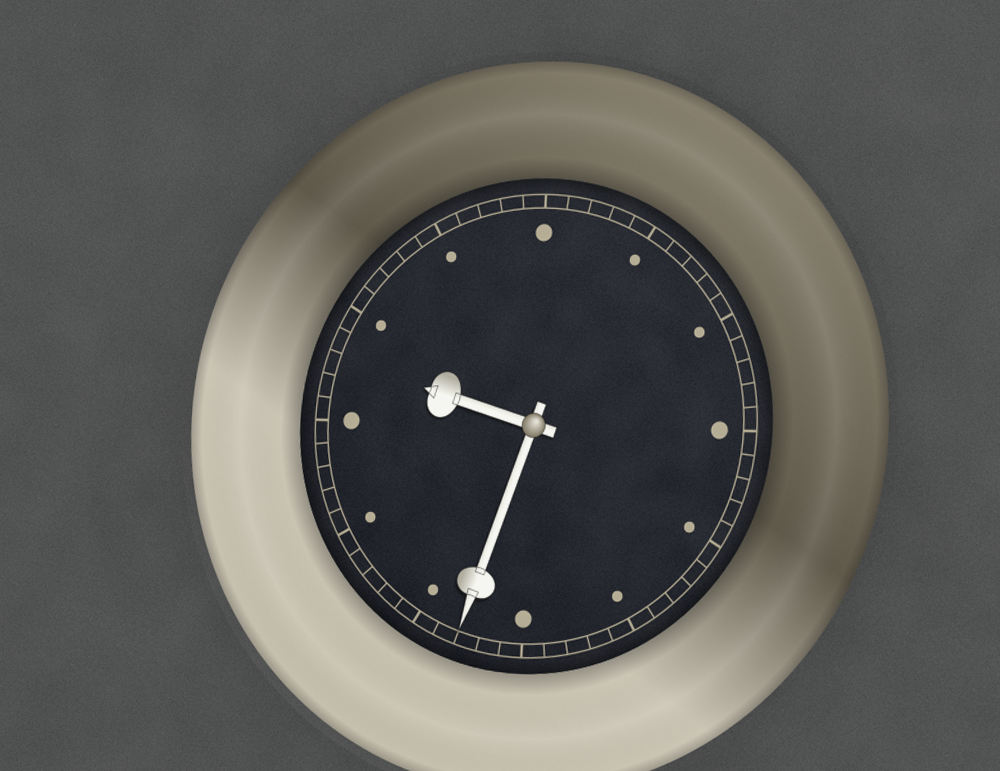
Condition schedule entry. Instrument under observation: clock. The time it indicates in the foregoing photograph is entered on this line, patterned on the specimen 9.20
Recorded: 9.33
